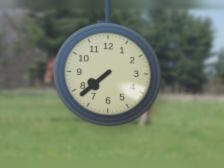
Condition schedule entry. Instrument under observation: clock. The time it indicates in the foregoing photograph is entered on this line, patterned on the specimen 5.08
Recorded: 7.38
